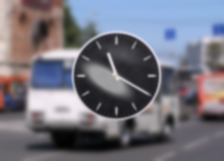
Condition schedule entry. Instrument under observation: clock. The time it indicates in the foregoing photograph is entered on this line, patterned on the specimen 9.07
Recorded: 11.20
